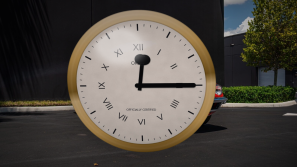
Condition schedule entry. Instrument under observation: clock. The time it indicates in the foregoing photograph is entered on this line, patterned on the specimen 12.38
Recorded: 12.15
